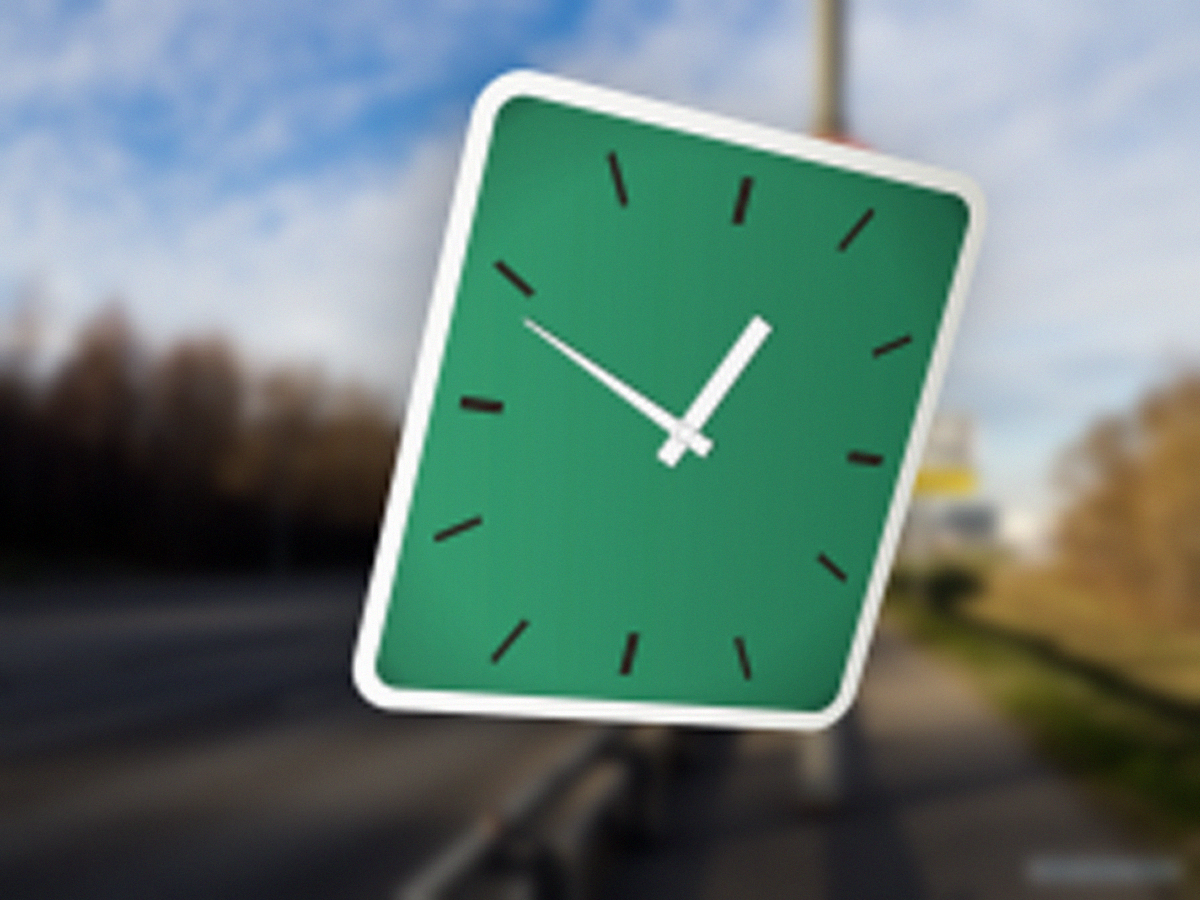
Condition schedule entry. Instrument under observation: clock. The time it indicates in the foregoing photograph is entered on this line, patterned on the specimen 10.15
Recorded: 12.49
